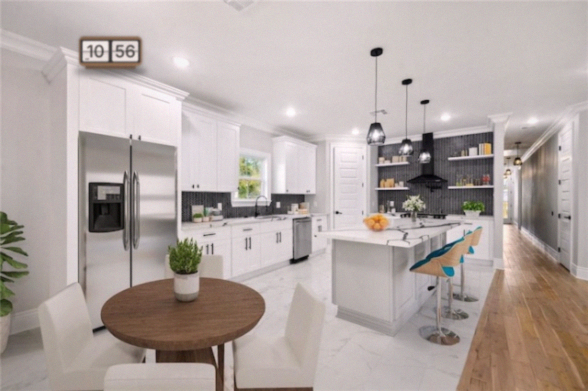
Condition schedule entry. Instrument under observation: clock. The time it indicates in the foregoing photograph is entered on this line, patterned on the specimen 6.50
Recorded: 10.56
